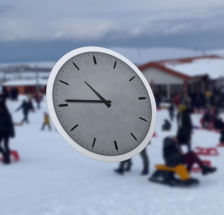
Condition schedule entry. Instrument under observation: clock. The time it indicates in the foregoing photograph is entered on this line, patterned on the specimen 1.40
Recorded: 10.46
